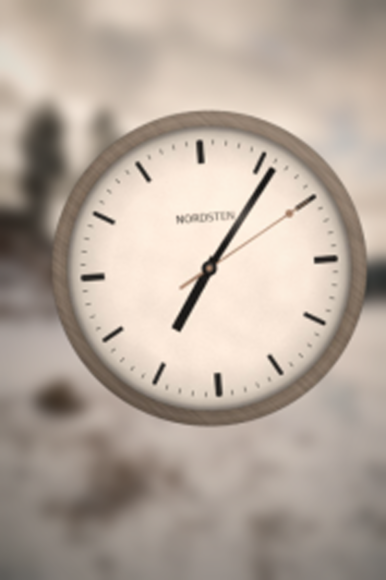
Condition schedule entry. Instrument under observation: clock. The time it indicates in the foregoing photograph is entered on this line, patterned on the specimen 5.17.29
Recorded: 7.06.10
